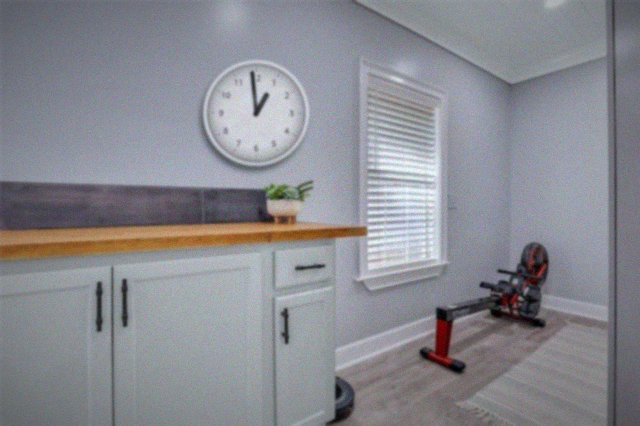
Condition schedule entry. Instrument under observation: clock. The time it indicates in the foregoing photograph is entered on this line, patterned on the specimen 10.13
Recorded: 12.59
